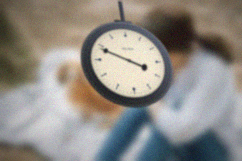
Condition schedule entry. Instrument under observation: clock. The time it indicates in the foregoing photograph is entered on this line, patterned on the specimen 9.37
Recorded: 3.49
